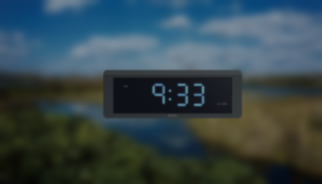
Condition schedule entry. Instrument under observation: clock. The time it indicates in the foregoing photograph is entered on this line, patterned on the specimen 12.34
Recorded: 9.33
